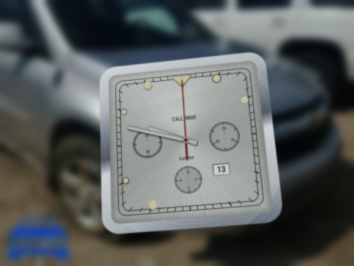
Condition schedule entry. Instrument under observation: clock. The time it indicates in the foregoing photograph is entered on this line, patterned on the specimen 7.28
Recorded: 9.48
